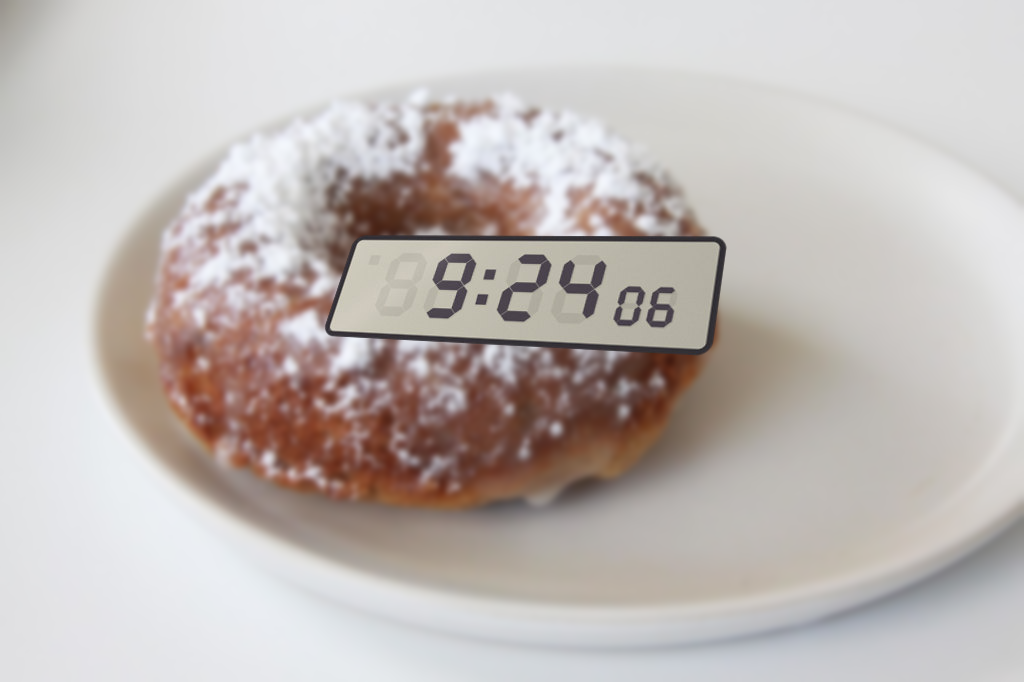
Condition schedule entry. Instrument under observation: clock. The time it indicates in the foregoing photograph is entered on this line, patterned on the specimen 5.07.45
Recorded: 9.24.06
